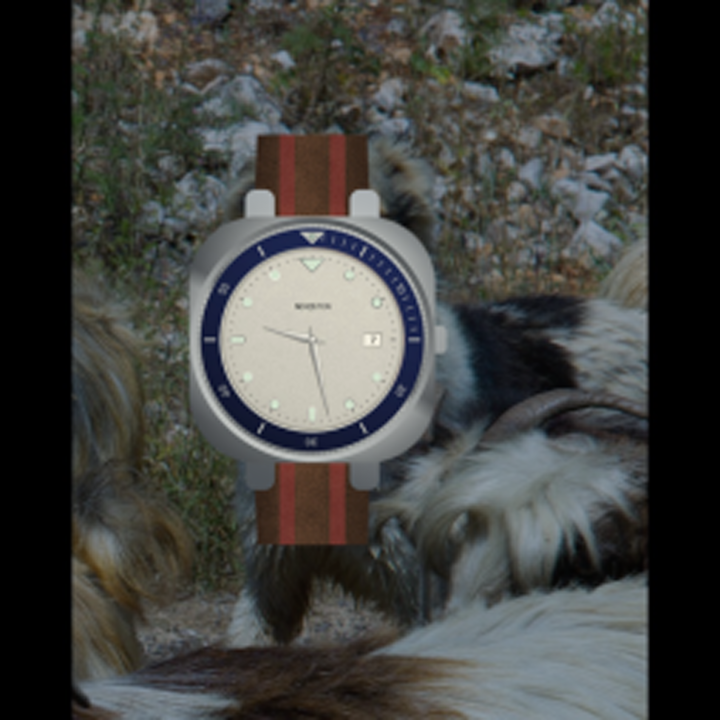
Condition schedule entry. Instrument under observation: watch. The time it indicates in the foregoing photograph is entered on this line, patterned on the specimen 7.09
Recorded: 9.28
